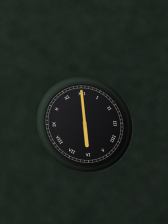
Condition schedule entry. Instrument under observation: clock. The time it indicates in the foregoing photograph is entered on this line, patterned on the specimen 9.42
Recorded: 6.00
